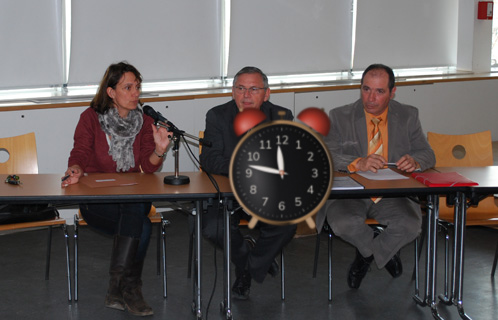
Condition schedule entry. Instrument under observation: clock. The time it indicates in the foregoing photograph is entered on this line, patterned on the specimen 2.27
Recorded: 11.47
